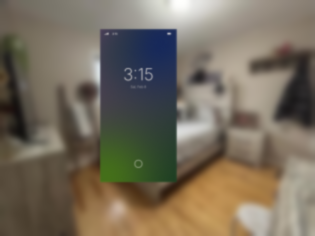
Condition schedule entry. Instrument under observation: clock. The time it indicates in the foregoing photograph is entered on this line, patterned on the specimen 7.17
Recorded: 3.15
